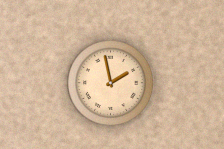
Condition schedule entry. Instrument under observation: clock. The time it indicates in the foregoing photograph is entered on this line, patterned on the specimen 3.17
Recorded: 1.58
